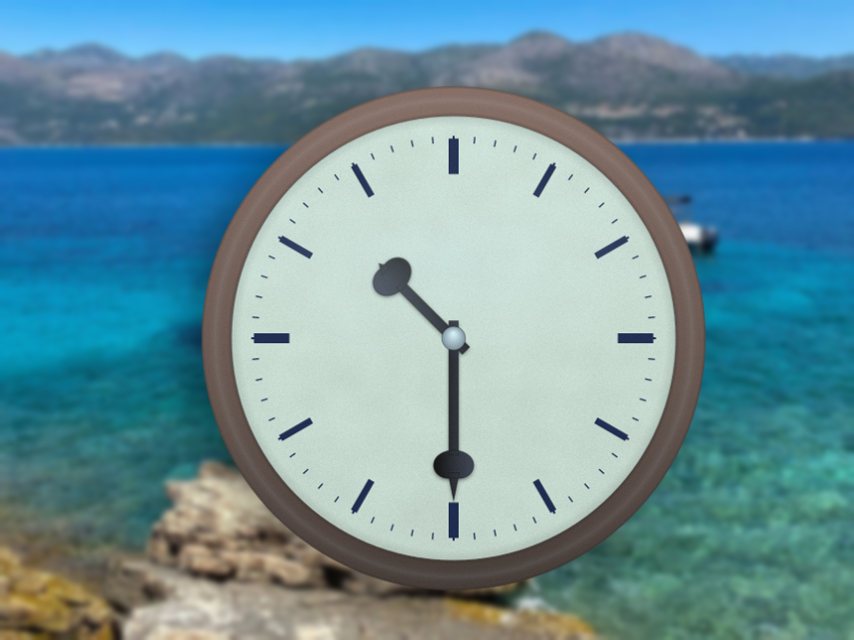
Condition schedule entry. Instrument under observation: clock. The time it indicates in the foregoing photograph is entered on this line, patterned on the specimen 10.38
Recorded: 10.30
